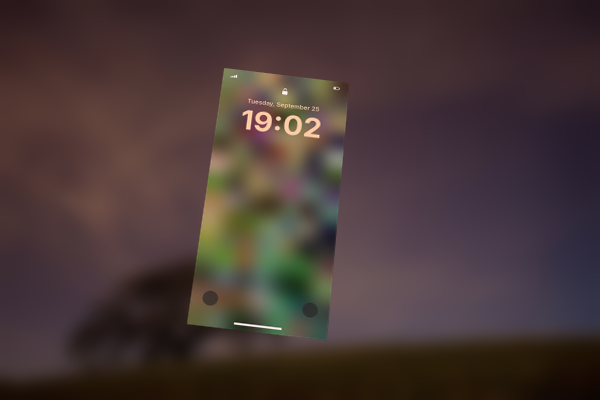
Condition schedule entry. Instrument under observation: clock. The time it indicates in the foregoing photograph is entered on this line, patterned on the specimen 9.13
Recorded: 19.02
